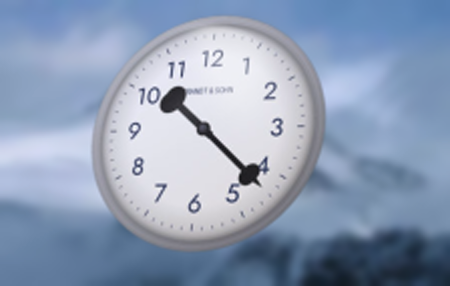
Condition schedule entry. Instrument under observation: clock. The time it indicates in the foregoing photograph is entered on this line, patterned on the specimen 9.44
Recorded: 10.22
